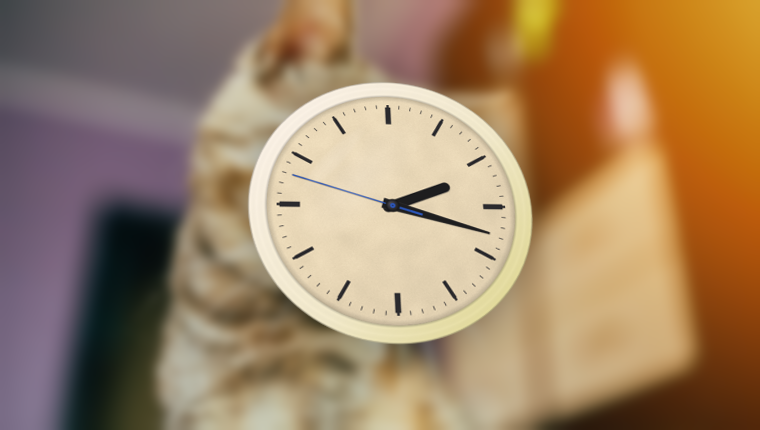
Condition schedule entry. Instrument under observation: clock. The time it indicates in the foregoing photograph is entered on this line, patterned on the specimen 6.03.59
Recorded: 2.17.48
